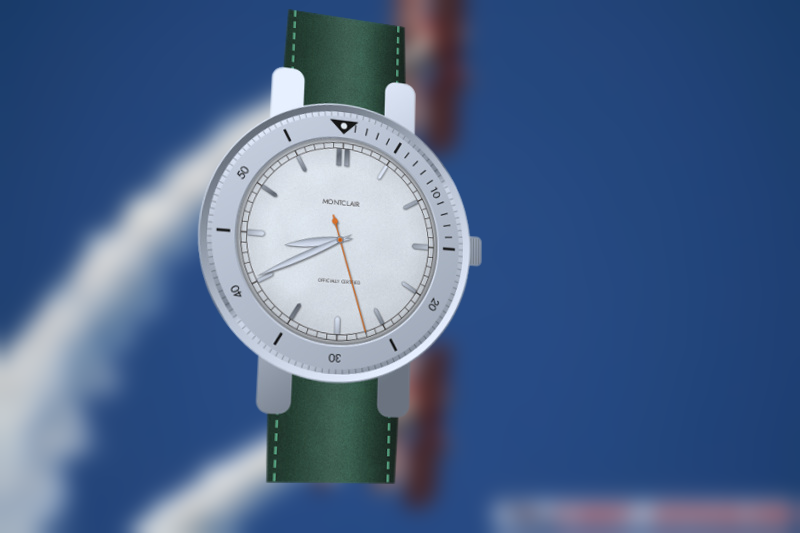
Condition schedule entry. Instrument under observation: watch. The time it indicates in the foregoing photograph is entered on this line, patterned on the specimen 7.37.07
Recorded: 8.40.27
